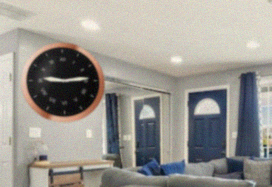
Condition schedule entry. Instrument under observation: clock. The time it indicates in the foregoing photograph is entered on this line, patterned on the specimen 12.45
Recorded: 9.14
